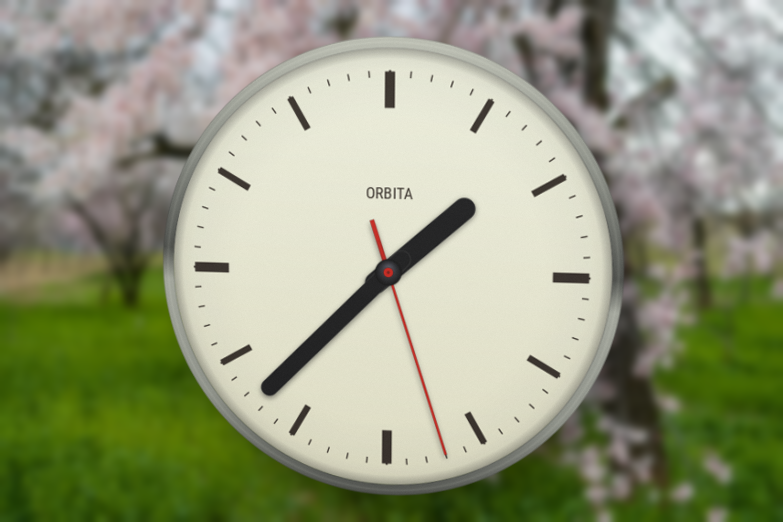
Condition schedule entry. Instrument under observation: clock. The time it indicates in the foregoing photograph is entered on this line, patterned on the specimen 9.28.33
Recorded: 1.37.27
